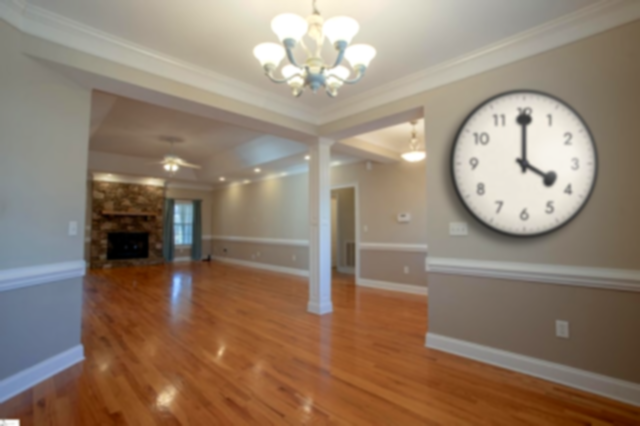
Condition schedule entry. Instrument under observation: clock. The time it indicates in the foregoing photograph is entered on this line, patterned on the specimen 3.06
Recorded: 4.00
